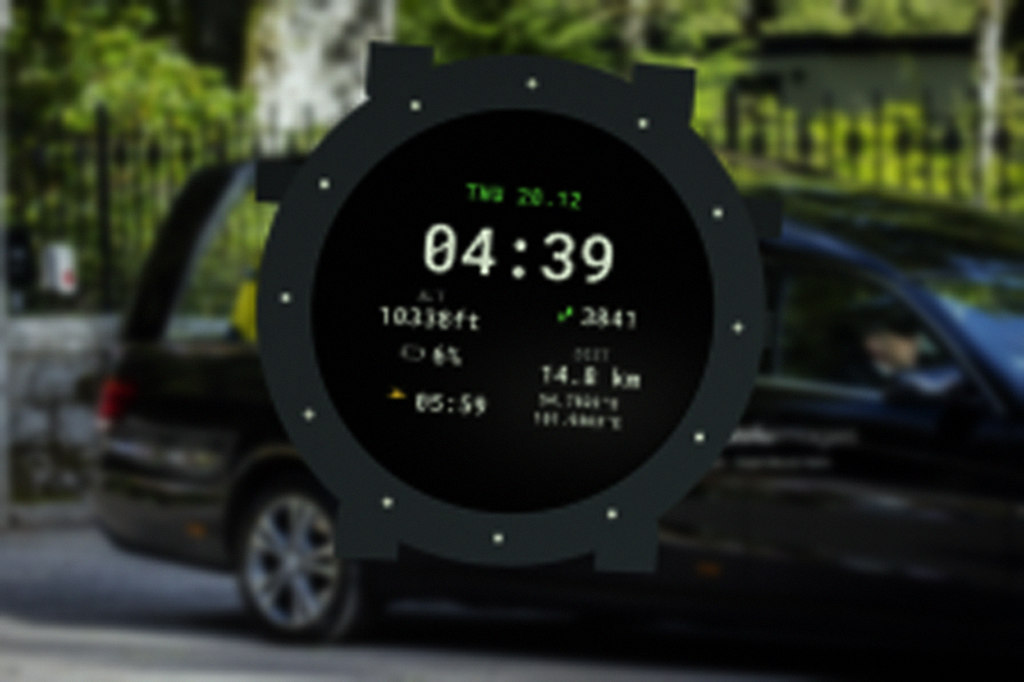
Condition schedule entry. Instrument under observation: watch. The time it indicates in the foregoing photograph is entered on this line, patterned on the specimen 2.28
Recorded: 4.39
